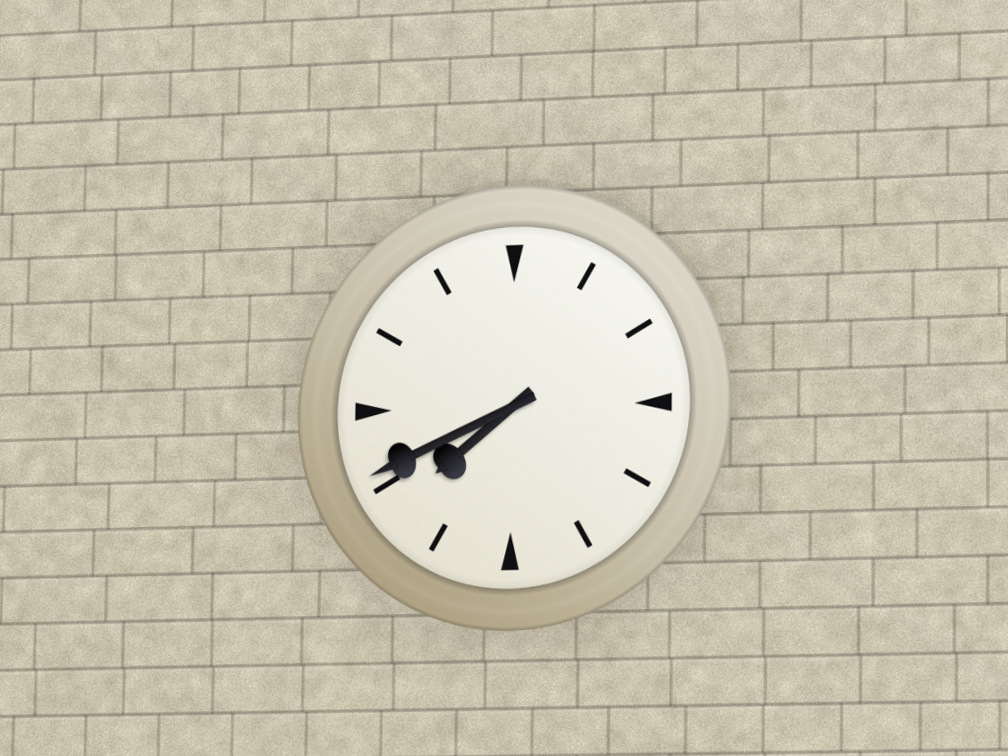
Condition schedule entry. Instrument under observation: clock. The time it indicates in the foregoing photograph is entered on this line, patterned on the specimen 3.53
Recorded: 7.41
